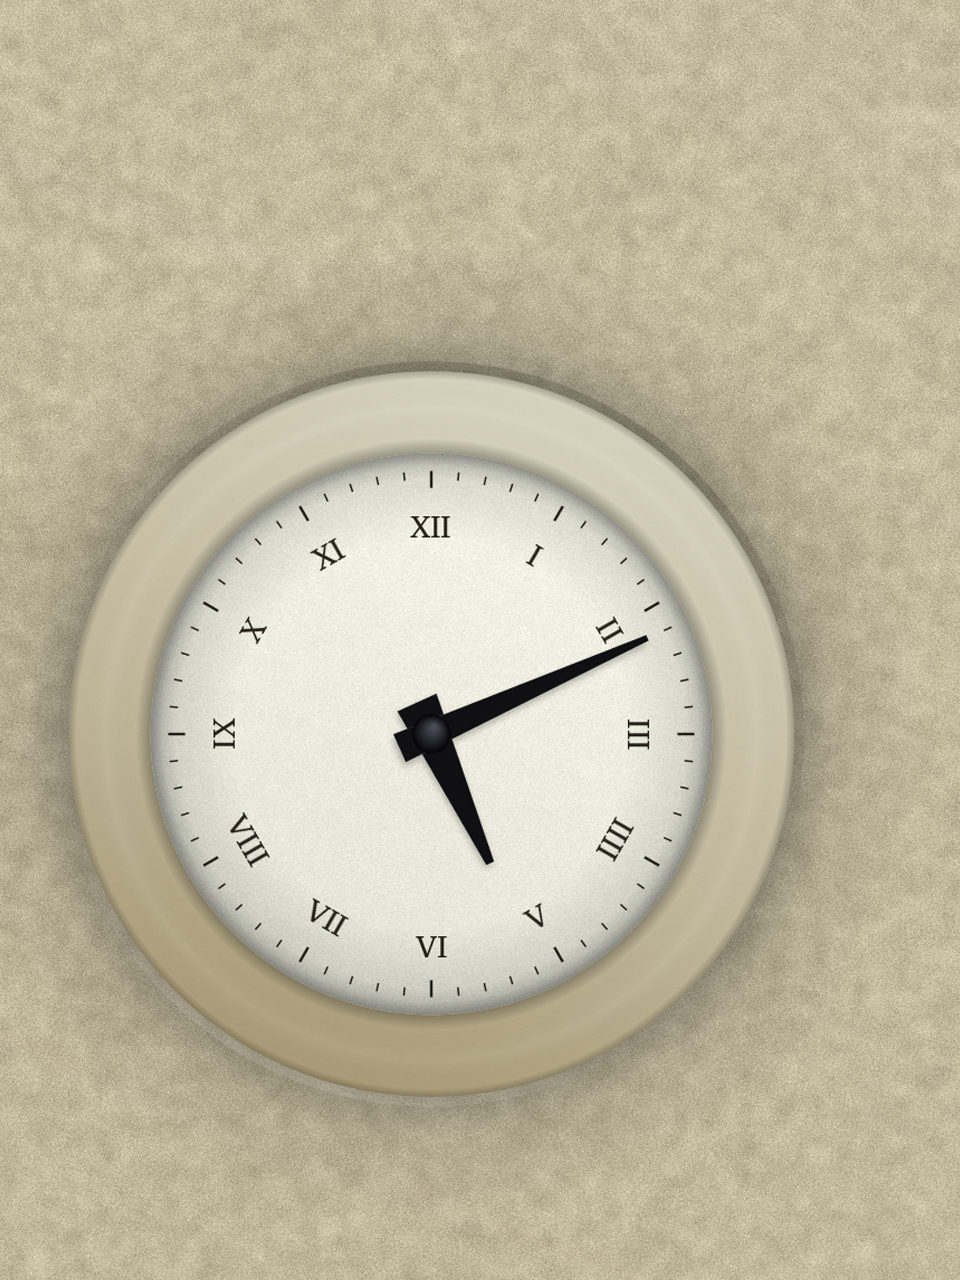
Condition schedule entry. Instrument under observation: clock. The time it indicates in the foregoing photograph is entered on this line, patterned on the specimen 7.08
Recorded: 5.11
